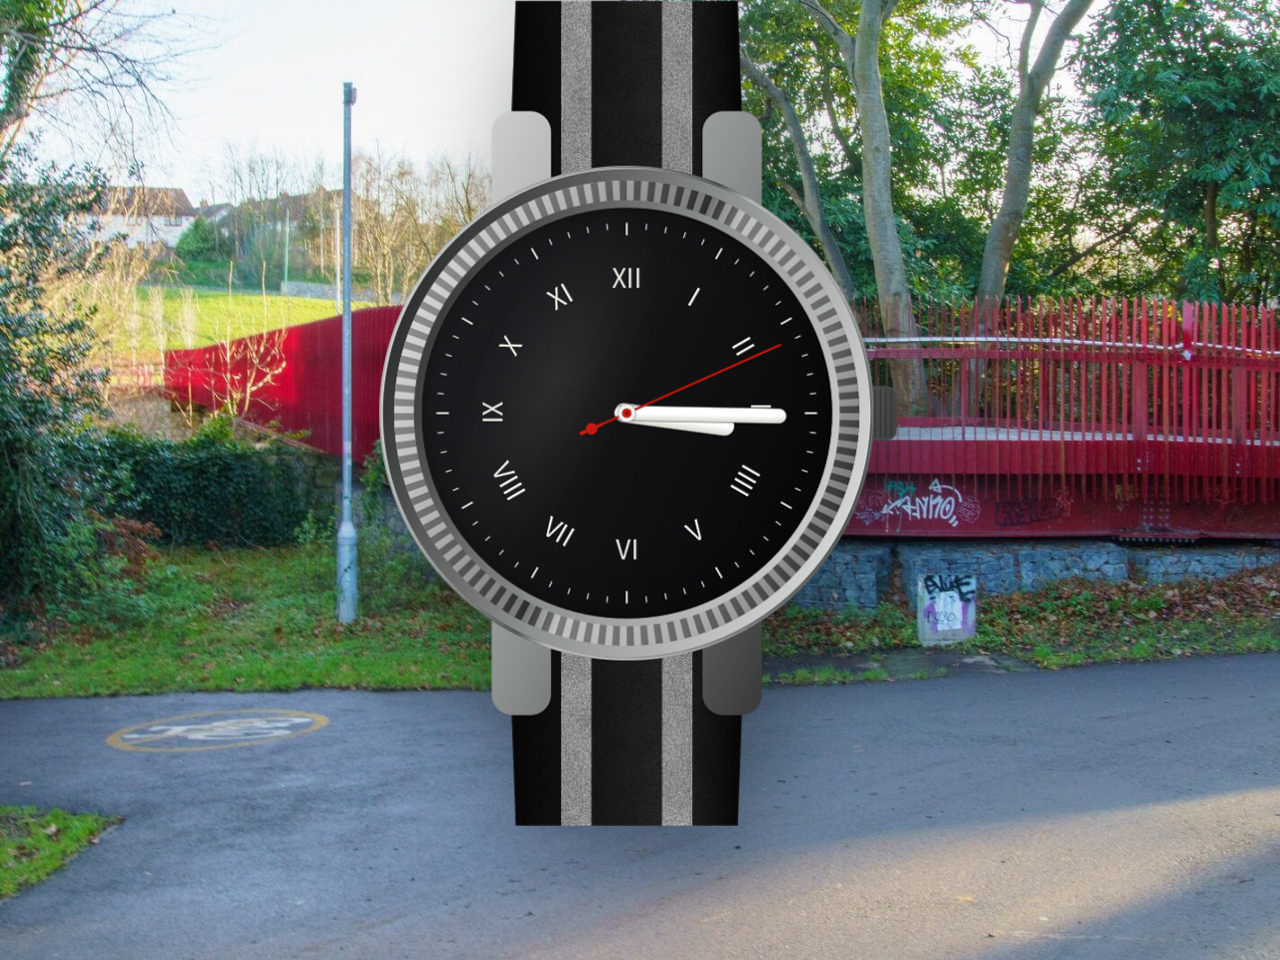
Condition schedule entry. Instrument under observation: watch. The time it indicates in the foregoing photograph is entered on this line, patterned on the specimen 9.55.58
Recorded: 3.15.11
